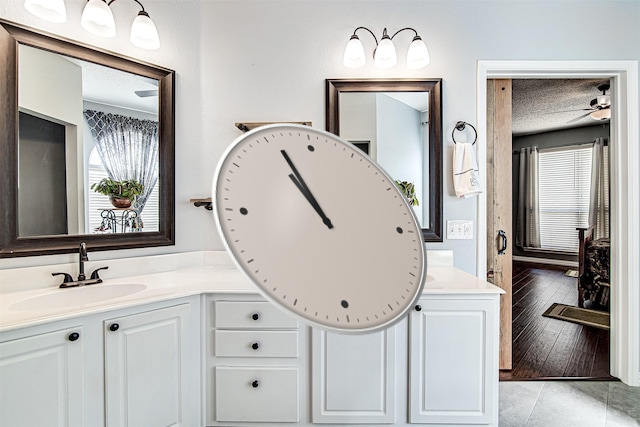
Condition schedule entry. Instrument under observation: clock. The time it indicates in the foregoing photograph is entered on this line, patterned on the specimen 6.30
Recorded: 10.56
